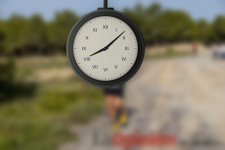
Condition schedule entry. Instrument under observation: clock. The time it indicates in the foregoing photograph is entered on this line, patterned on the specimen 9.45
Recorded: 8.08
